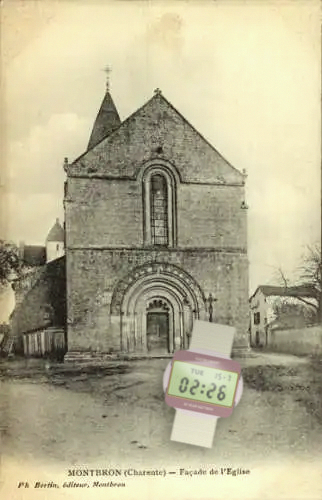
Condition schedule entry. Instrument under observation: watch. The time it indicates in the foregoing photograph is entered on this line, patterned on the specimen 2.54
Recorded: 2.26
